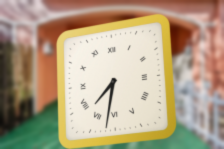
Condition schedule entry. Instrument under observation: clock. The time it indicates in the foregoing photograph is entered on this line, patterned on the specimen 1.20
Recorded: 7.32
